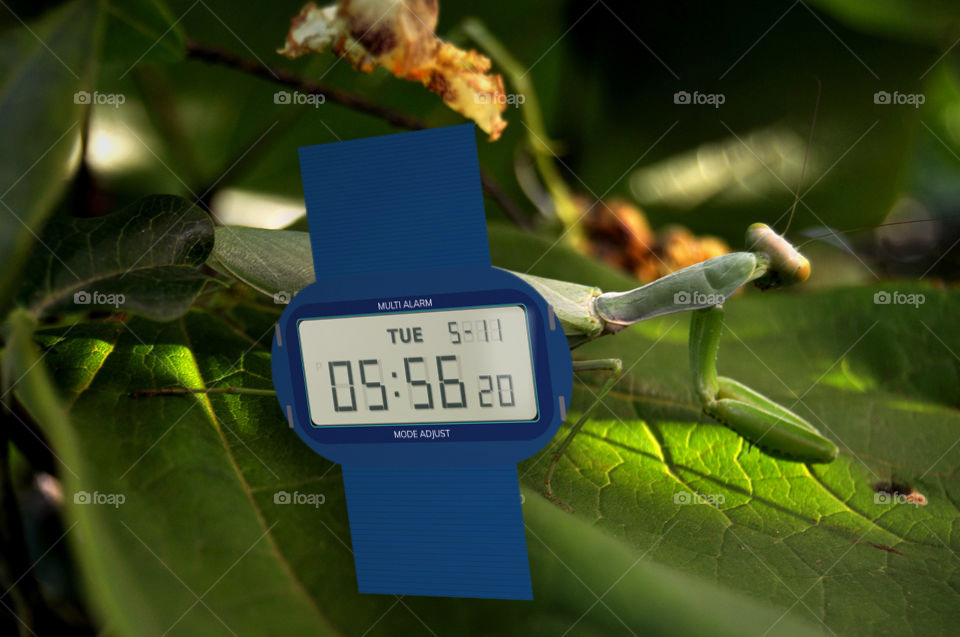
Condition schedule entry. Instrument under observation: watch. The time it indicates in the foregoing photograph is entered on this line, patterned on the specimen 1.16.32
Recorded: 5.56.20
